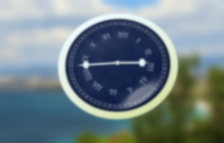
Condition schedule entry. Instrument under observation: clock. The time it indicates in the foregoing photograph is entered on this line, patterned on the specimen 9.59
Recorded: 2.43
